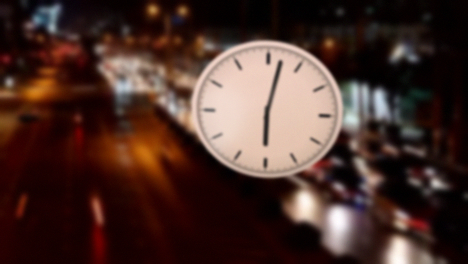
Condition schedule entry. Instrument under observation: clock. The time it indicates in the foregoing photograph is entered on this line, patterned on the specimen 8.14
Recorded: 6.02
